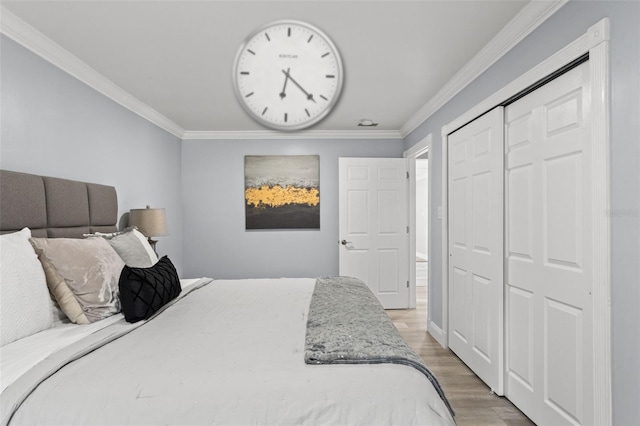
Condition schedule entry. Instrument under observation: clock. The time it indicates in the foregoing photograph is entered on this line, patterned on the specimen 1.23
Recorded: 6.22
